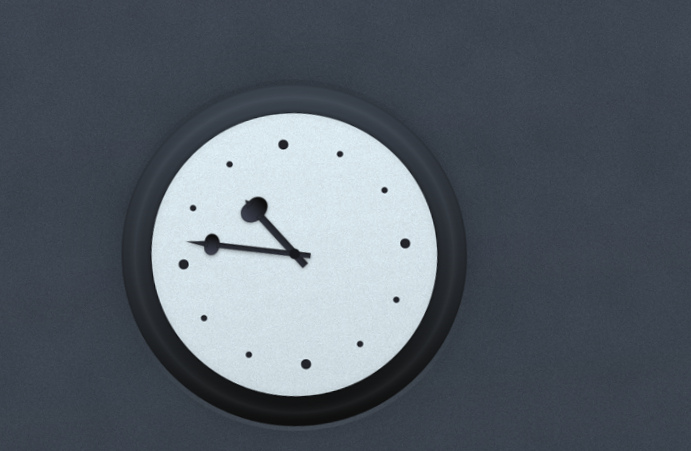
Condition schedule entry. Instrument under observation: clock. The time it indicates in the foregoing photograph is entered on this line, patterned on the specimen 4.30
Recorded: 10.47
